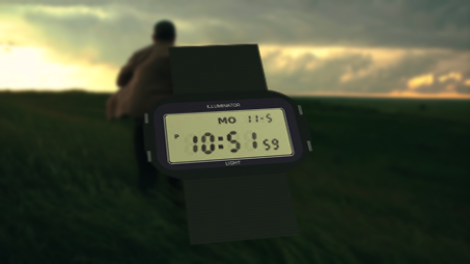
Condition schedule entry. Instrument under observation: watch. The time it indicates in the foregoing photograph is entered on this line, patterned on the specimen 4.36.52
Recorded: 10.51.59
